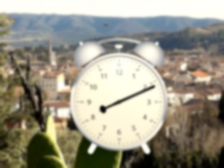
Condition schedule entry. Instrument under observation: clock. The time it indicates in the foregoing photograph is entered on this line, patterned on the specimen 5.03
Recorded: 8.11
